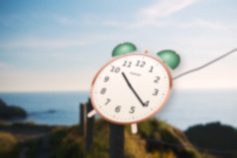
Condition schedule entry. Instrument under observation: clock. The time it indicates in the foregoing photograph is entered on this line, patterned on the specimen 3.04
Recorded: 10.21
